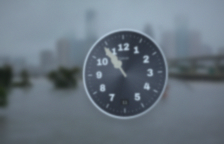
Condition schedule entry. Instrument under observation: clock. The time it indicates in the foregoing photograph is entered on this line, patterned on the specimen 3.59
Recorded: 10.54
